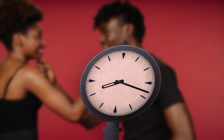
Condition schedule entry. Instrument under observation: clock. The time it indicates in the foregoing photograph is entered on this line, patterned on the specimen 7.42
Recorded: 8.18
